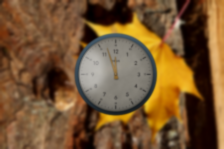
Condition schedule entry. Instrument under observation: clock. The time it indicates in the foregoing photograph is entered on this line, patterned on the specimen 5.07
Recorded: 11.57
